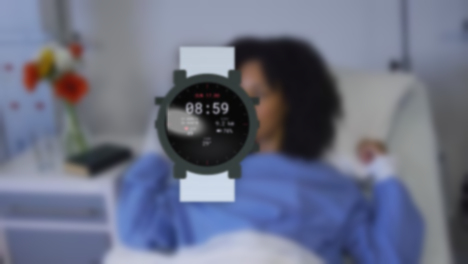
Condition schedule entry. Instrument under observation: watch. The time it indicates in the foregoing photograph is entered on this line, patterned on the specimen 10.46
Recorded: 8.59
